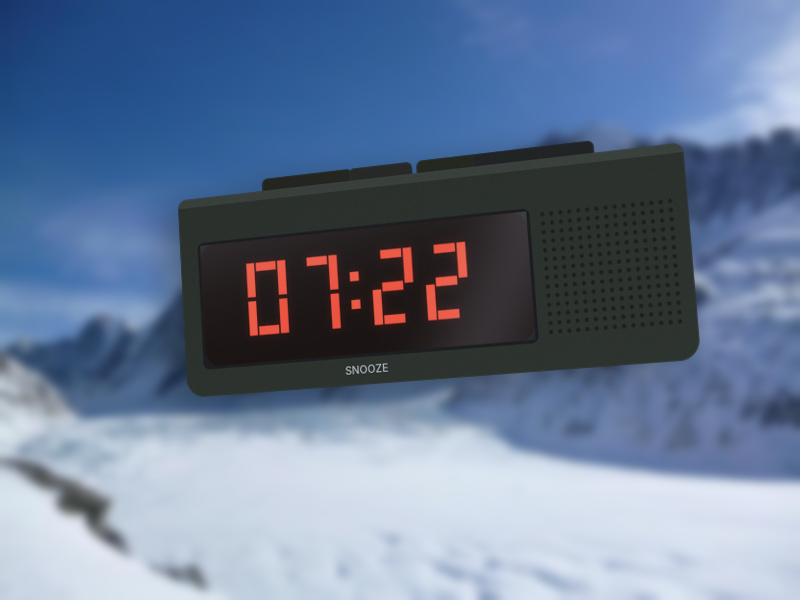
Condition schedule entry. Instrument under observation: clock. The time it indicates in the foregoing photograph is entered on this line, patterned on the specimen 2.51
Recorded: 7.22
